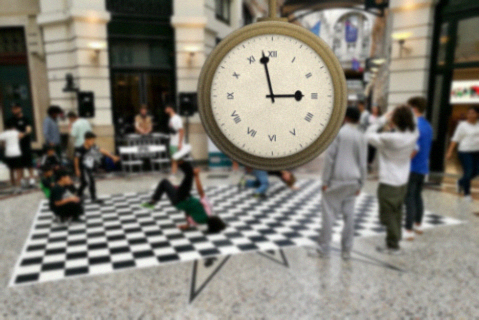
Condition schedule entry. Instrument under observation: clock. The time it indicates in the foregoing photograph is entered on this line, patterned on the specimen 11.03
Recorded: 2.58
